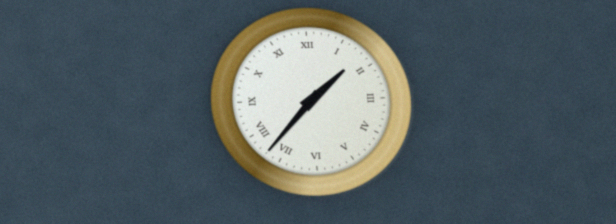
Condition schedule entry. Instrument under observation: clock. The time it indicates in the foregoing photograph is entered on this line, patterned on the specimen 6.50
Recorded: 1.37
